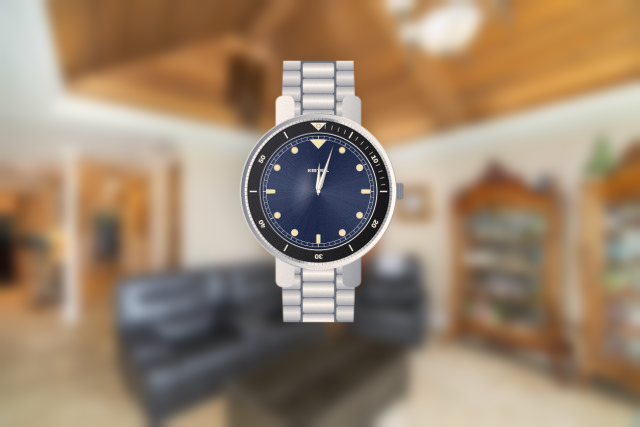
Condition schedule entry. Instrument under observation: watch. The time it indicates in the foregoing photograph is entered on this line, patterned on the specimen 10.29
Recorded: 12.03
